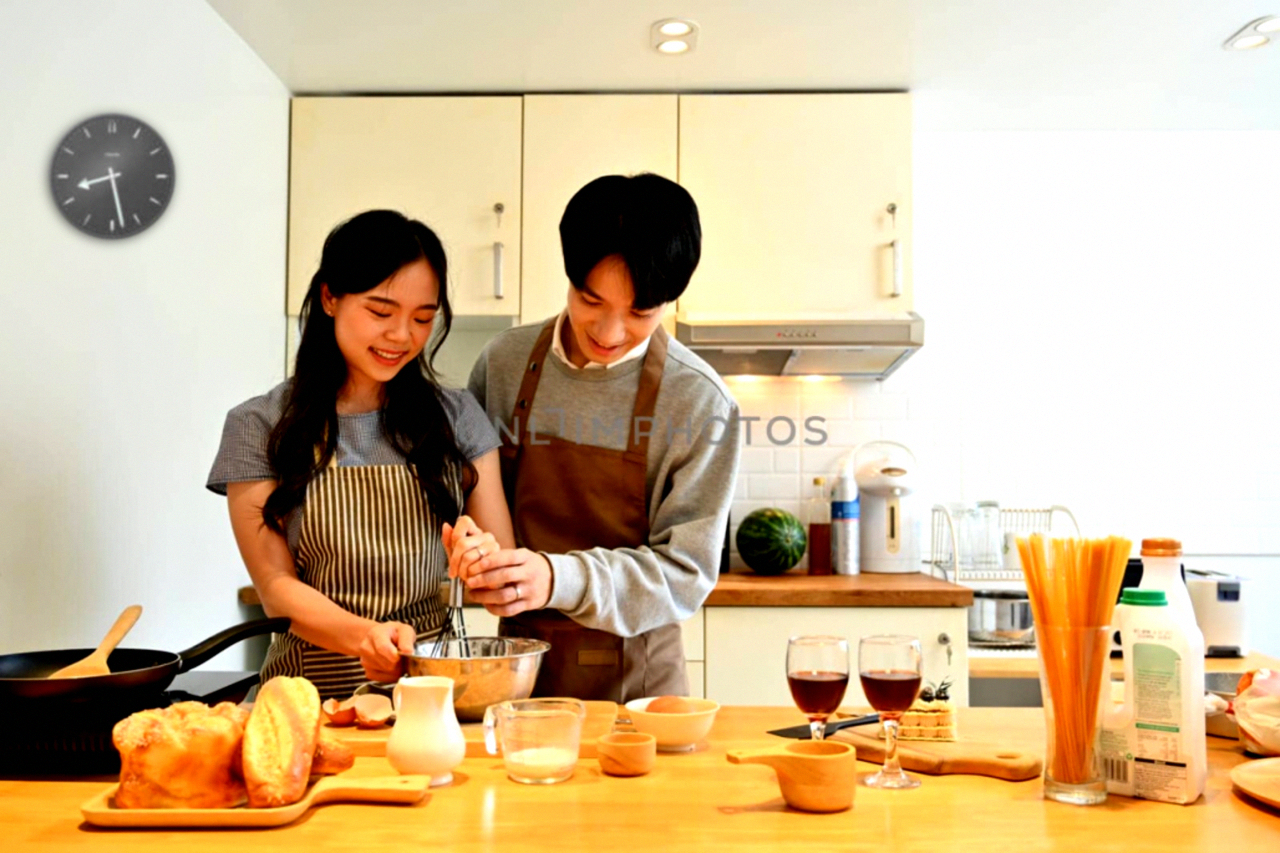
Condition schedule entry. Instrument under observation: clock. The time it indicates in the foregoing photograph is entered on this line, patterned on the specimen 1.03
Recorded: 8.28
